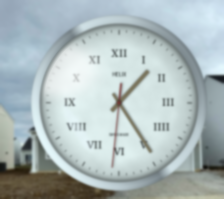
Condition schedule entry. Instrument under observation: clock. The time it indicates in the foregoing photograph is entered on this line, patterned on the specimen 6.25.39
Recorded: 1.24.31
